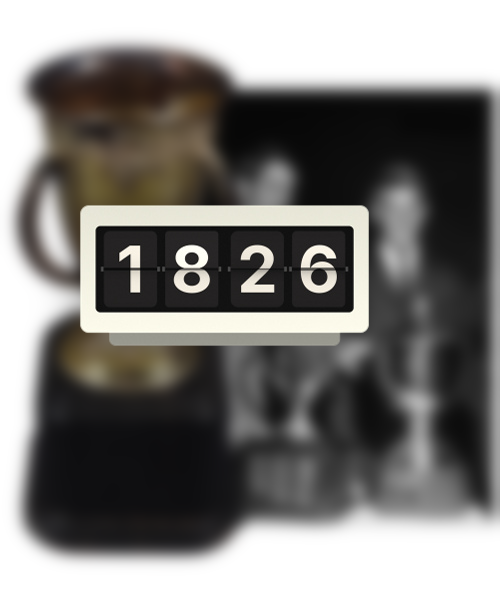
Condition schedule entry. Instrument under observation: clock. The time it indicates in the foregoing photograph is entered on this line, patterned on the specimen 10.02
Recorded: 18.26
